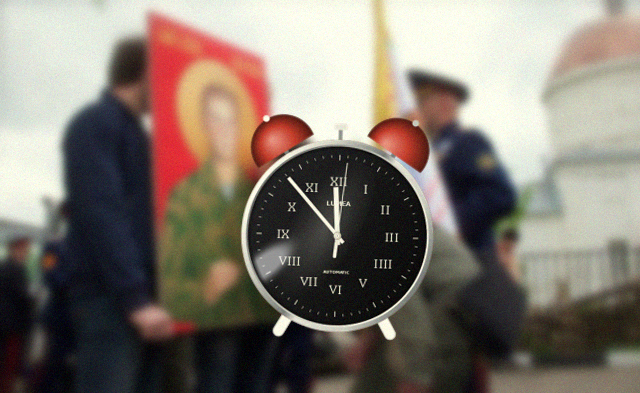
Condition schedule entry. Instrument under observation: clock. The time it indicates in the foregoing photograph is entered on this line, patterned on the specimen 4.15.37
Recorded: 11.53.01
